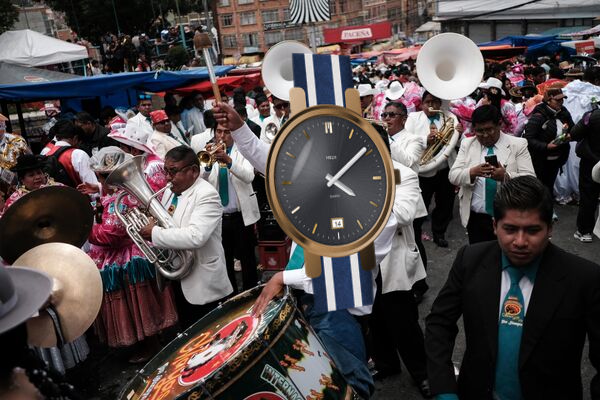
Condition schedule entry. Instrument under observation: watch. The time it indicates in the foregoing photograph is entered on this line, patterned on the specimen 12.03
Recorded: 4.09
